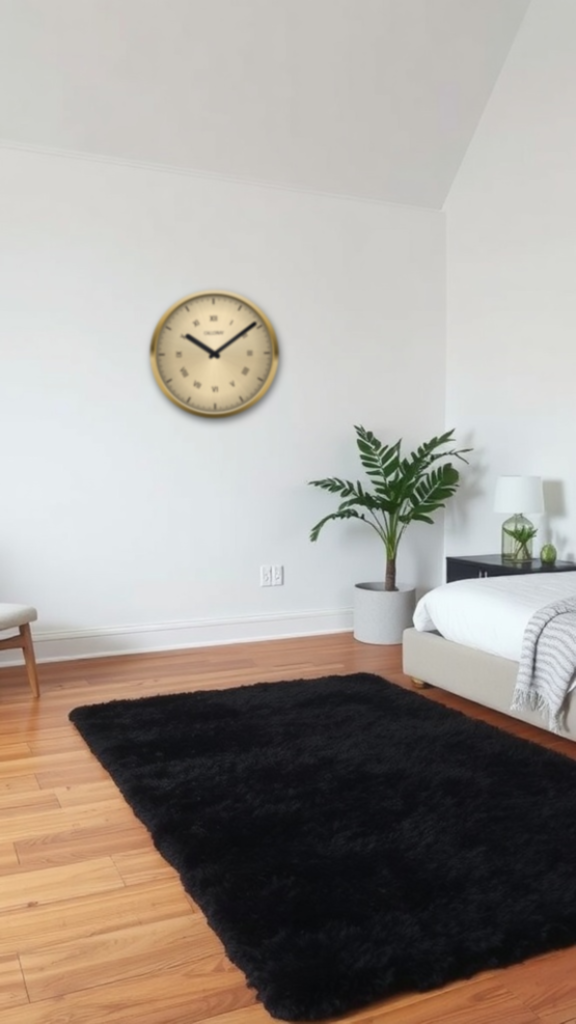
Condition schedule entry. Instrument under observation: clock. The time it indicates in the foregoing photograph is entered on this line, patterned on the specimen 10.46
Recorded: 10.09
